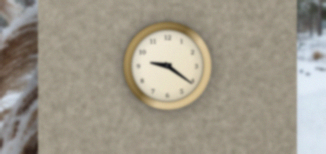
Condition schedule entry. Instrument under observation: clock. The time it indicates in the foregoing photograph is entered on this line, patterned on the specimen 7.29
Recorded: 9.21
